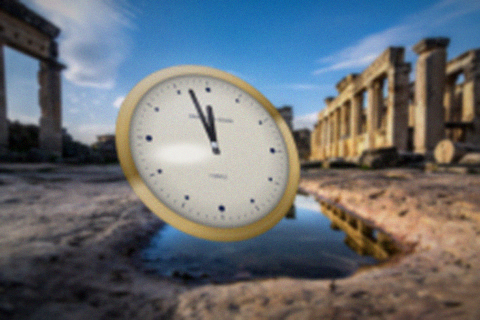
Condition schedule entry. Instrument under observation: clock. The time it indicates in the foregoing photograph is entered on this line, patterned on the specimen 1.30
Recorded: 11.57
